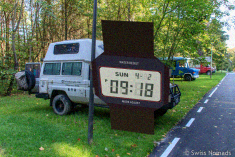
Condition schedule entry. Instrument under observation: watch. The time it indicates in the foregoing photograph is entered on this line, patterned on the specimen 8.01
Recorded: 9.18
